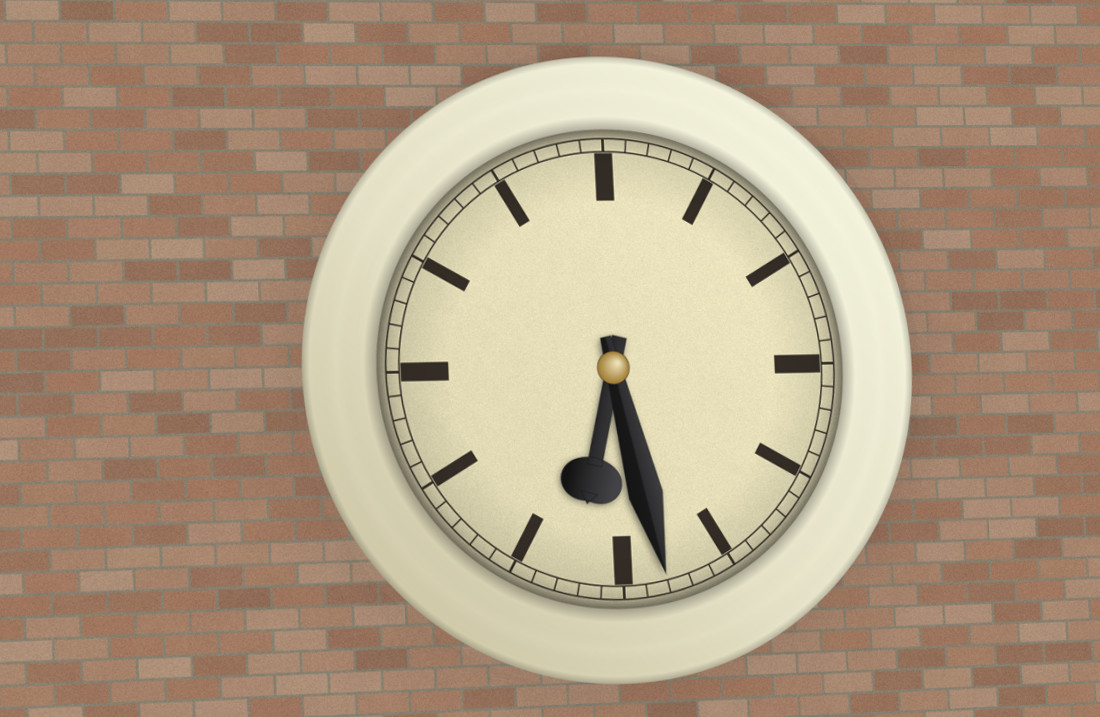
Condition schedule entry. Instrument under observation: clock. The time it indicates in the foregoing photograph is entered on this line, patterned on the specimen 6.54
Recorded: 6.28
